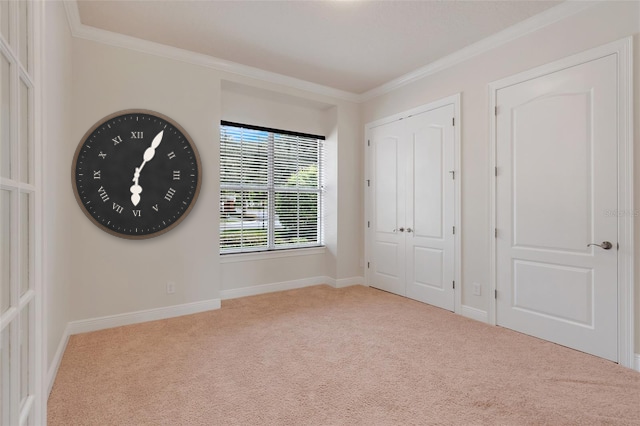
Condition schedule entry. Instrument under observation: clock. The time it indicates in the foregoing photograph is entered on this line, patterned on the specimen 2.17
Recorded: 6.05
